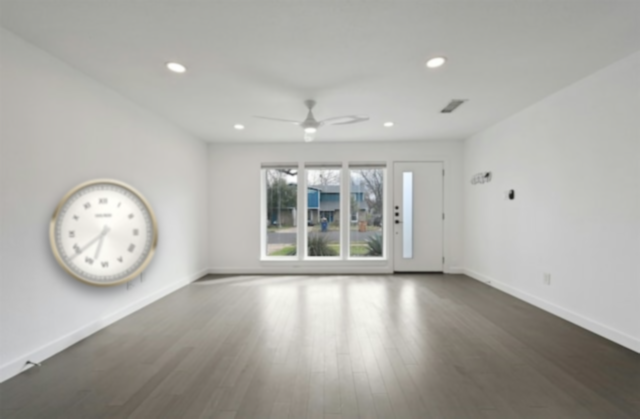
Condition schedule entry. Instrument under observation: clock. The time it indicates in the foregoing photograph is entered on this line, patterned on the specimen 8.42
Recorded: 6.39
